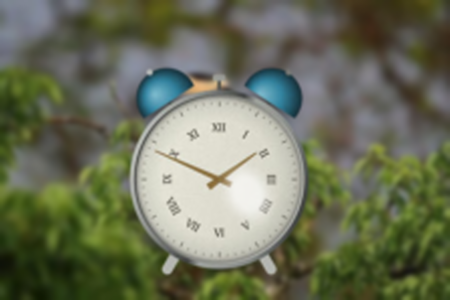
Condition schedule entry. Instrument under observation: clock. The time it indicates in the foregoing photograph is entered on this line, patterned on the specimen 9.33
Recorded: 1.49
